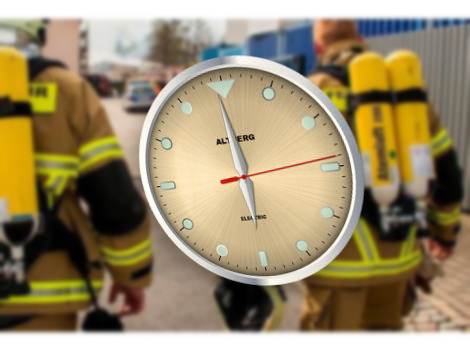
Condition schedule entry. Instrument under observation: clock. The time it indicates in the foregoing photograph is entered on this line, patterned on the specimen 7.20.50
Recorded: 5.59.14
